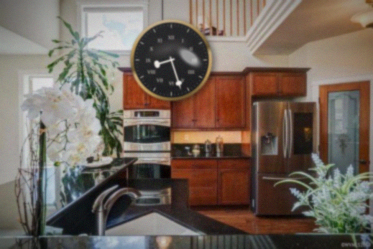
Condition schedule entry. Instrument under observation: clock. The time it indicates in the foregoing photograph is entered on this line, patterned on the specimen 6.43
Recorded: 8.27
